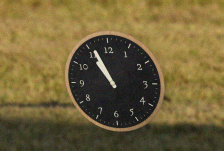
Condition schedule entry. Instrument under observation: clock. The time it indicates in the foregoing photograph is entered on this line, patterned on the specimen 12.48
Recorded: 10.56
